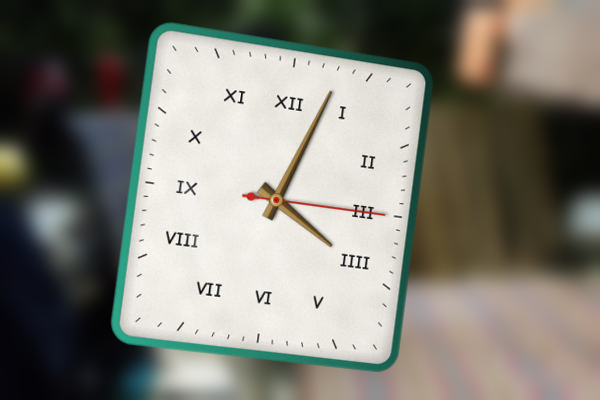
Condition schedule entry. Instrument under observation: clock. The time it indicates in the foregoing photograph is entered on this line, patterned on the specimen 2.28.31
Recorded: 4.03.15
